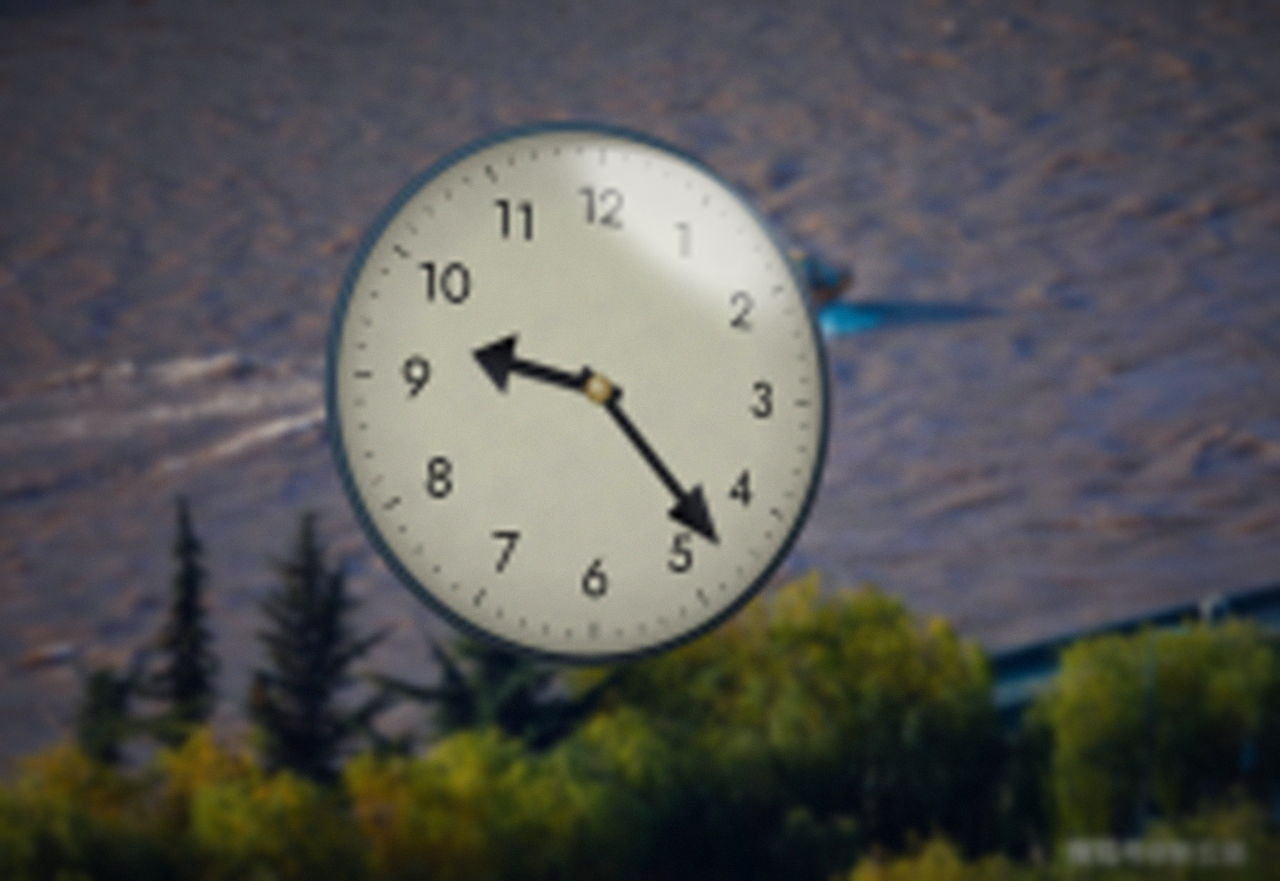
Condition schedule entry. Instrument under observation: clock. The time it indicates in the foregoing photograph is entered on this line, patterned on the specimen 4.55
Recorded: 9.23
